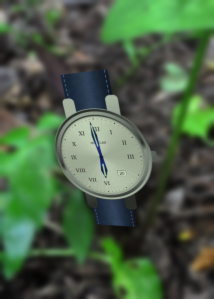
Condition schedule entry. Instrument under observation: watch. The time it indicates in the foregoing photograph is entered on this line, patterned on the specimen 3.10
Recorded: 5.59
